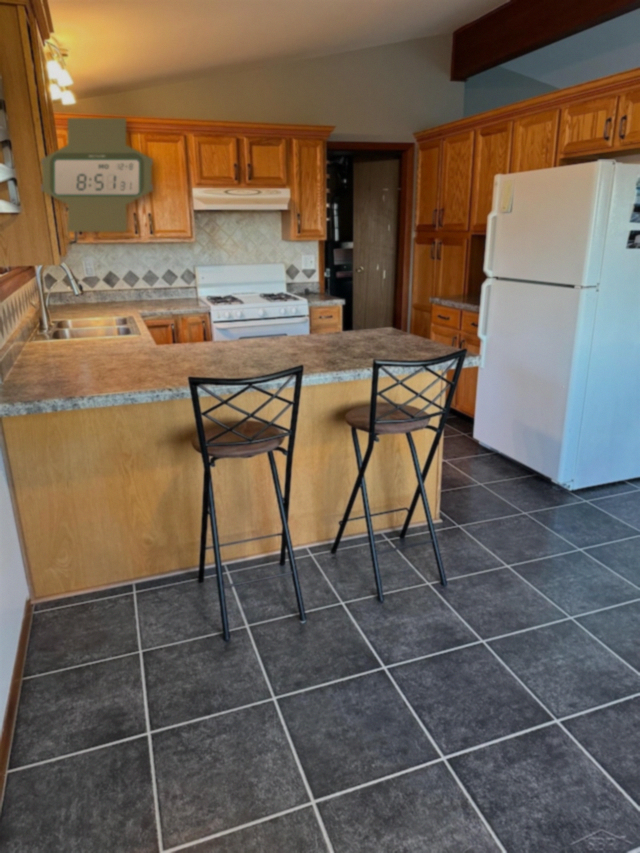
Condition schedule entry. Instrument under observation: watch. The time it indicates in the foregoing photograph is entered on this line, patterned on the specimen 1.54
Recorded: 8.51
